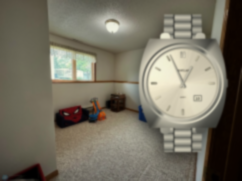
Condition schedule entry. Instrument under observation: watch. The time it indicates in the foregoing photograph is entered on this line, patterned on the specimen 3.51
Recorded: 12.56
